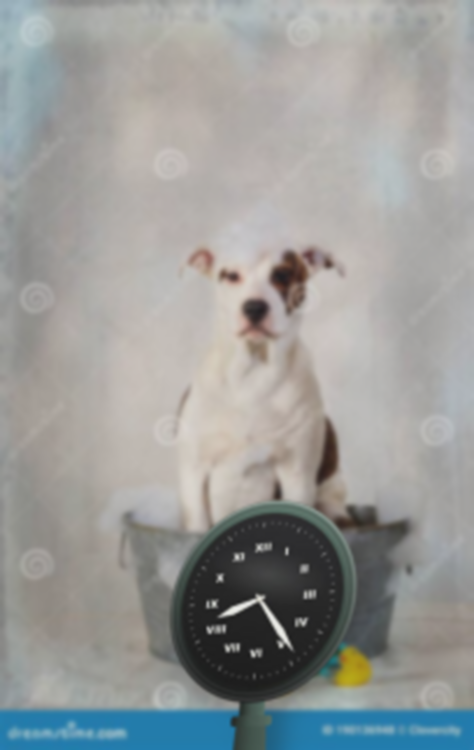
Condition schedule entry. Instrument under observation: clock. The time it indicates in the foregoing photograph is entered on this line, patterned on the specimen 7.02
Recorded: 8.24
